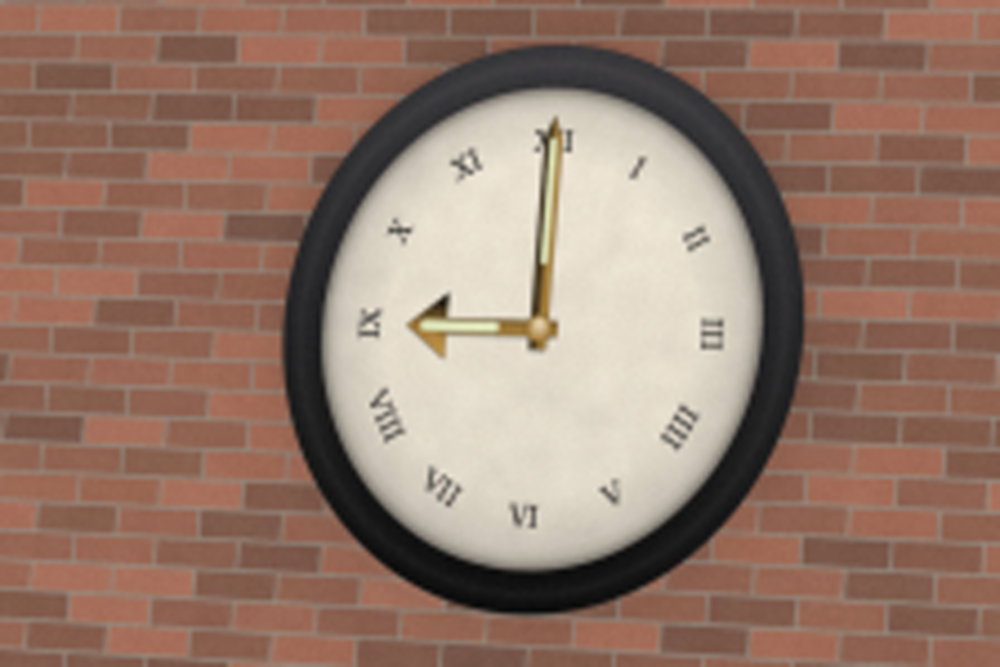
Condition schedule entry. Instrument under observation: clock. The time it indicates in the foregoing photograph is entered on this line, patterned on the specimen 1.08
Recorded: 9.00
